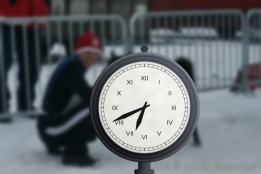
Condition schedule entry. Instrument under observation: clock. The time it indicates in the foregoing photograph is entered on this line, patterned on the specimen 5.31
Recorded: 6.41
